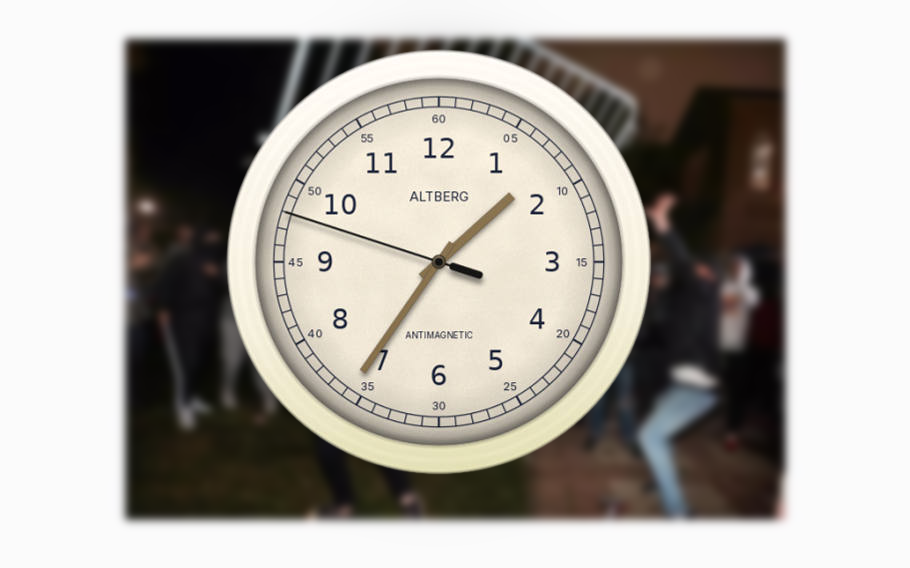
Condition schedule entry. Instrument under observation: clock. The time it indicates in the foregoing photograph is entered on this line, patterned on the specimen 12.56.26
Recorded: 1.35.48
